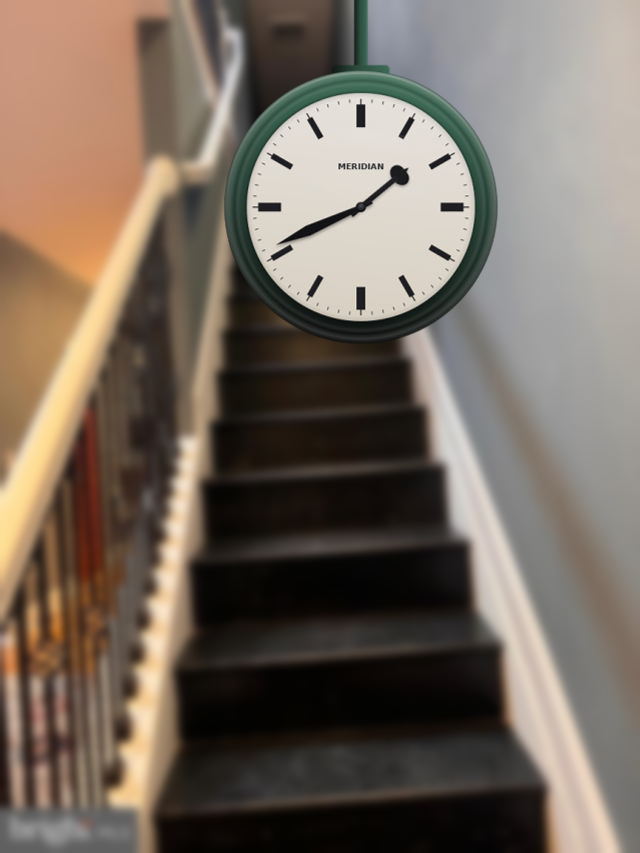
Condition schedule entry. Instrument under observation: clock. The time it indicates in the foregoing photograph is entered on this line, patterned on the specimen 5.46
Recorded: 1.41
